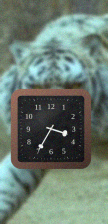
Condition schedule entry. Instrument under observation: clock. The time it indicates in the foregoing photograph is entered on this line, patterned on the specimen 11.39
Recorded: 3.35
